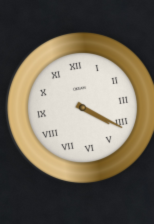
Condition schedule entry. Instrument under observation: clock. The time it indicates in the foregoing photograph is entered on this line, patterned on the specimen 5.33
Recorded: 4.21
